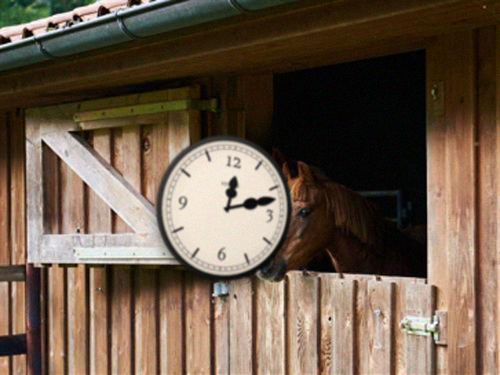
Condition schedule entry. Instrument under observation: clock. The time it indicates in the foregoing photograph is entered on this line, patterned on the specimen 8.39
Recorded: 12.12
